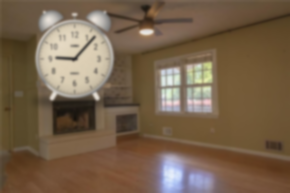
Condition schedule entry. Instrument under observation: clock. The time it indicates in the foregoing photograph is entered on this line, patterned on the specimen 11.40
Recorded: 9.07
